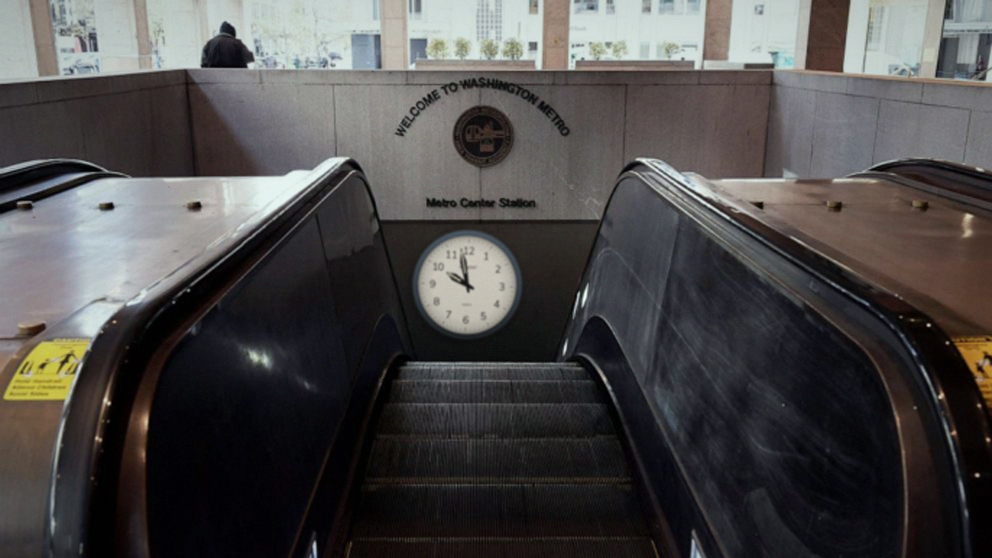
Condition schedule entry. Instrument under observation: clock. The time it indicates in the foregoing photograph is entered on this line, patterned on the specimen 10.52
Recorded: 9.58
